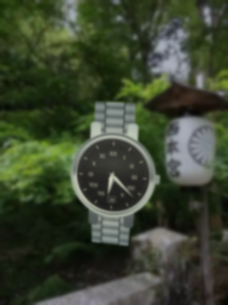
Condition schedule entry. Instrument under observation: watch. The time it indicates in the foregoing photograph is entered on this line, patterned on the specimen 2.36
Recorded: 6.22
